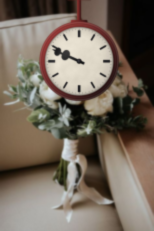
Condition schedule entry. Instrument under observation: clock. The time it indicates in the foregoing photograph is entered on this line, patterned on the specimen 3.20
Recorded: 9.49
